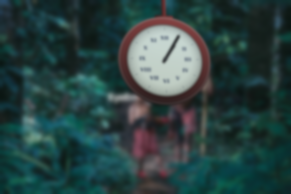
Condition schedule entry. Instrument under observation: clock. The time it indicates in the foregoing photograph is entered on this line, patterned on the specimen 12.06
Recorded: 1.05
